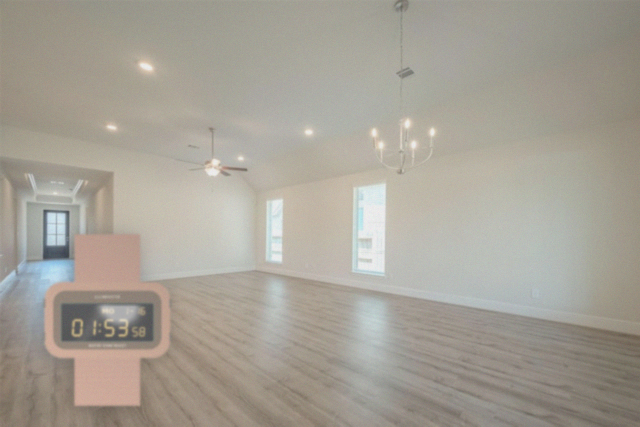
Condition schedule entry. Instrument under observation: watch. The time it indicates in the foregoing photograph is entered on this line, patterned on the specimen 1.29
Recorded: 1.53
